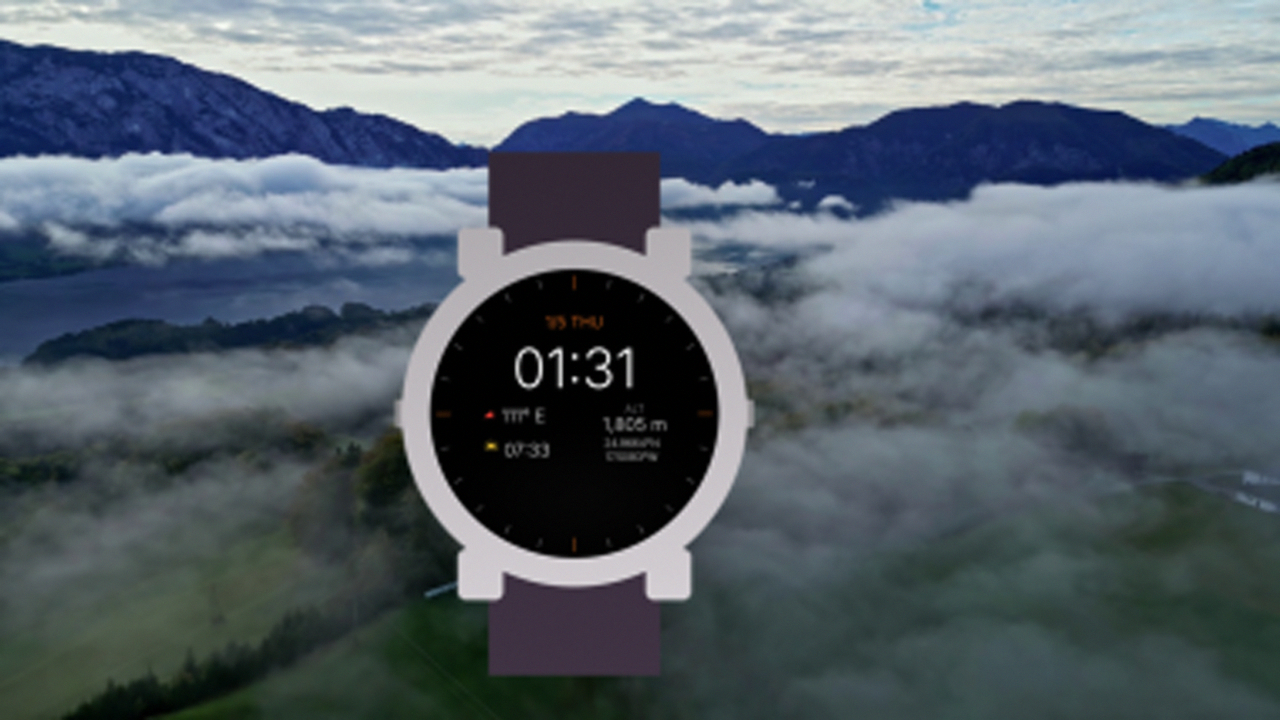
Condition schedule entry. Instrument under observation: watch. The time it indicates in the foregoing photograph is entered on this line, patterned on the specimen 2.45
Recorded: 1.31
